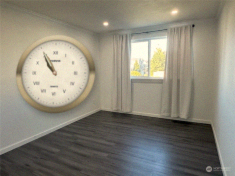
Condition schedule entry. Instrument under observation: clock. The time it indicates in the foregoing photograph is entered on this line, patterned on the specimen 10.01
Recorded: 10.55
